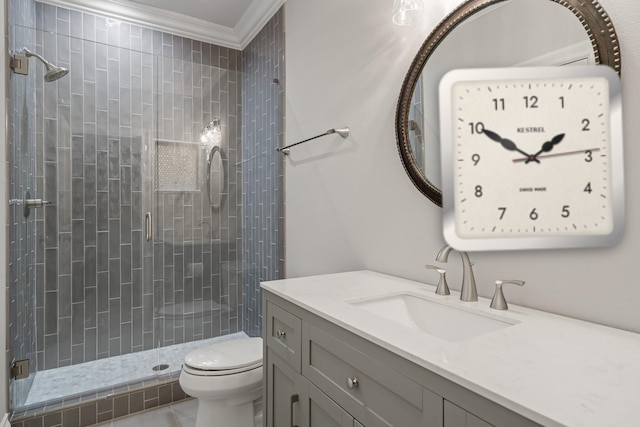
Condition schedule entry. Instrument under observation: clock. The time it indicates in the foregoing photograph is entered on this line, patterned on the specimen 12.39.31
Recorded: 1.50.14
